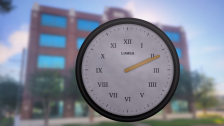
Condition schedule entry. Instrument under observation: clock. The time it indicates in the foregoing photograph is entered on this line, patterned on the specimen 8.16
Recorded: 2.11
